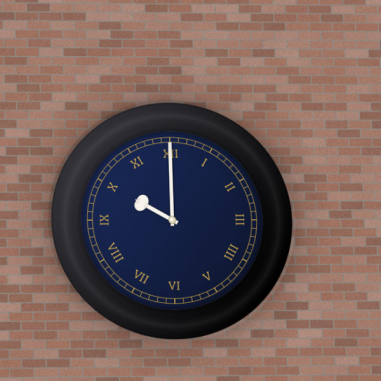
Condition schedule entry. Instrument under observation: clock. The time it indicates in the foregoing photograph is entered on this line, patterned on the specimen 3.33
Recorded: 10.00
